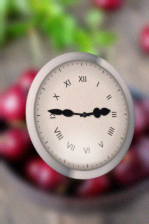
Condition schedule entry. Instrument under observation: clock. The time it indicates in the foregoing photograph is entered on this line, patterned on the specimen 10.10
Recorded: 2.46
